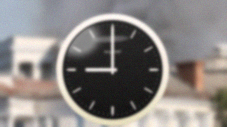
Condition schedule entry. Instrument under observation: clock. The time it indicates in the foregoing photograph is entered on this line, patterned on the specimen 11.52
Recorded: 9.00
